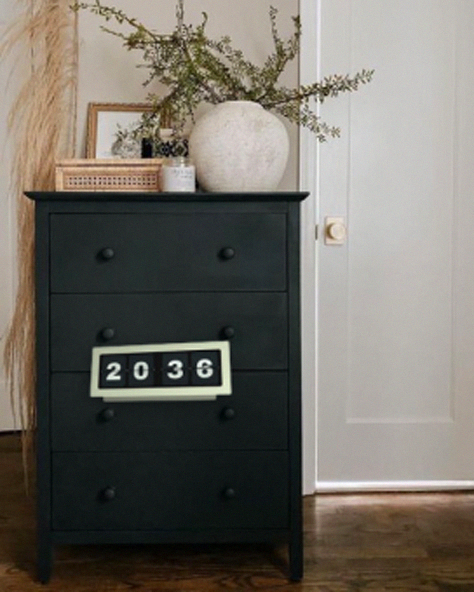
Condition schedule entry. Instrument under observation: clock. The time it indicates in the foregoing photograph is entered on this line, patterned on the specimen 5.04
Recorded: 20.36
